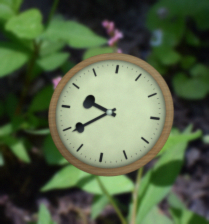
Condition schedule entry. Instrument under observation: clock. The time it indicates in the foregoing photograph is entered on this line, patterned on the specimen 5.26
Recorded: 9.39
